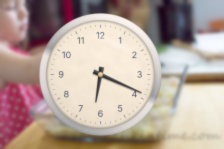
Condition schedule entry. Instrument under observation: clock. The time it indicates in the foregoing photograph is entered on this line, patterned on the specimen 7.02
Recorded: 6.19
